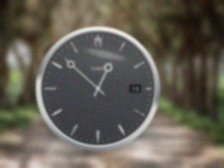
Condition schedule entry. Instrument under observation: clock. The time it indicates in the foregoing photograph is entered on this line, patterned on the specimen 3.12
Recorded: 12.52
